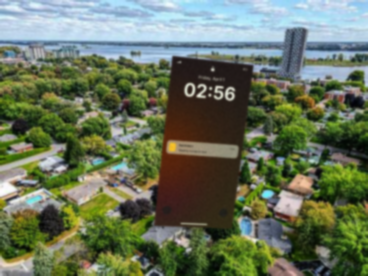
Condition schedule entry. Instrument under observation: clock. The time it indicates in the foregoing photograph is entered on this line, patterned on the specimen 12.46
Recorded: 2.56
